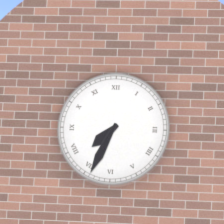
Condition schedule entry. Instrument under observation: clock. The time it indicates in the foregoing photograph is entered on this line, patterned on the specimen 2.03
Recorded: 7.34
